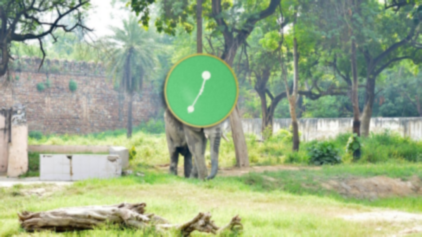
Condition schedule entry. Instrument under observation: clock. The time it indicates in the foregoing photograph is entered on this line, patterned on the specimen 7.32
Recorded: 12.35
